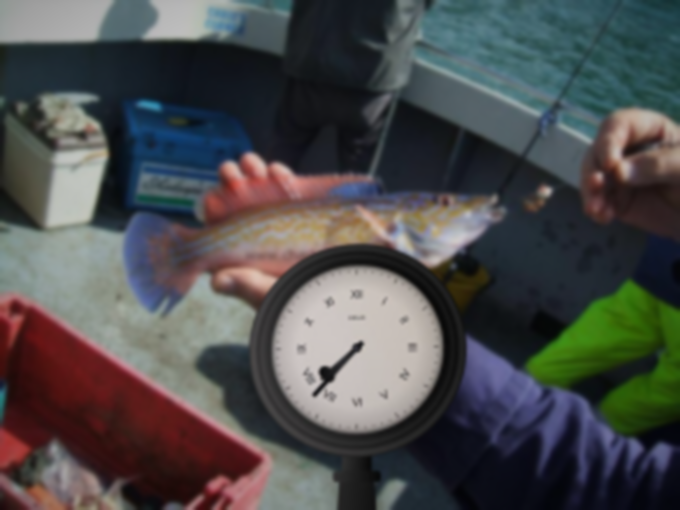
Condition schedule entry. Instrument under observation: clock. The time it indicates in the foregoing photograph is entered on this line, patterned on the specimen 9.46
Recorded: 7.37
